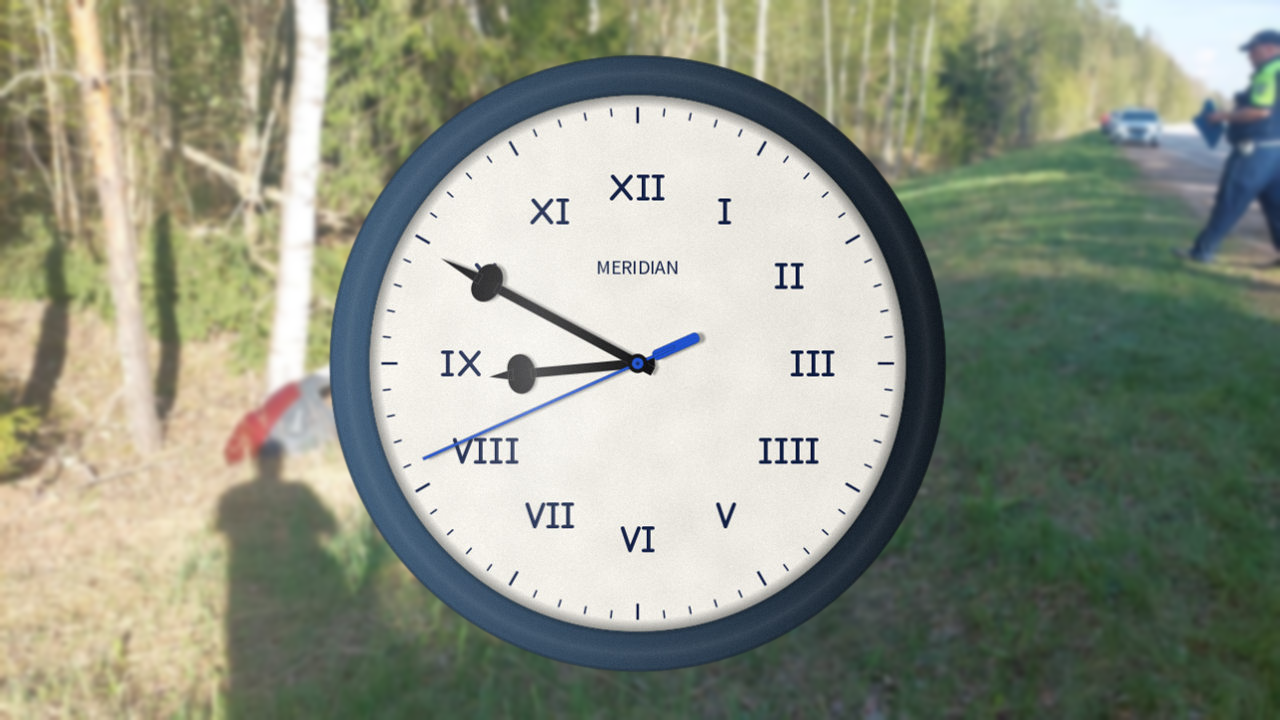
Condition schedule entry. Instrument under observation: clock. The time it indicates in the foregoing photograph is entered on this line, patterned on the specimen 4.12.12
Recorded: 8.49.41
